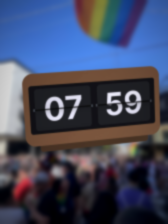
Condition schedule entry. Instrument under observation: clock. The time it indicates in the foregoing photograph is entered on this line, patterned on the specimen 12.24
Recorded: 7.59
